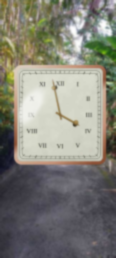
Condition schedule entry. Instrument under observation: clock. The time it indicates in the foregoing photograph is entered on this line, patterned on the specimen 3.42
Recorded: 3.58
